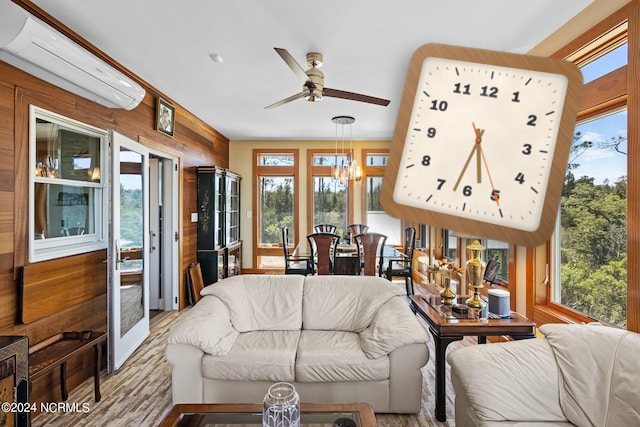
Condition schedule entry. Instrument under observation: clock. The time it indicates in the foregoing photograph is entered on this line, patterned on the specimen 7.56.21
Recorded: 5.32.25
